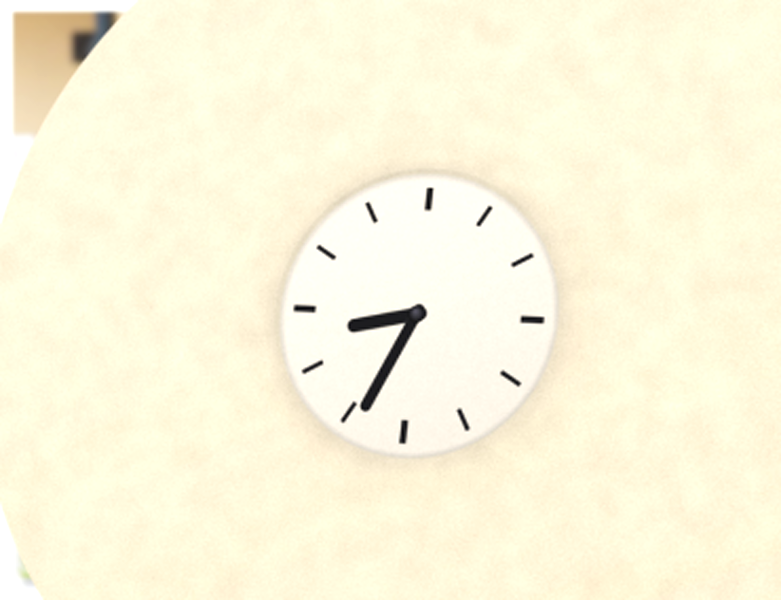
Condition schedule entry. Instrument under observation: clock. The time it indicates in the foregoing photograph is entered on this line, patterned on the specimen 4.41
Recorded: 8.34
